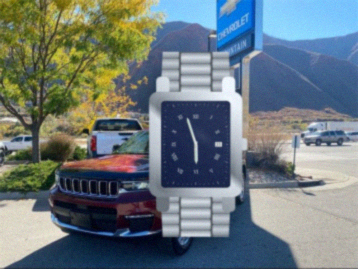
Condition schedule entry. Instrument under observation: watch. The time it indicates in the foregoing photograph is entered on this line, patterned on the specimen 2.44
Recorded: 5.57
